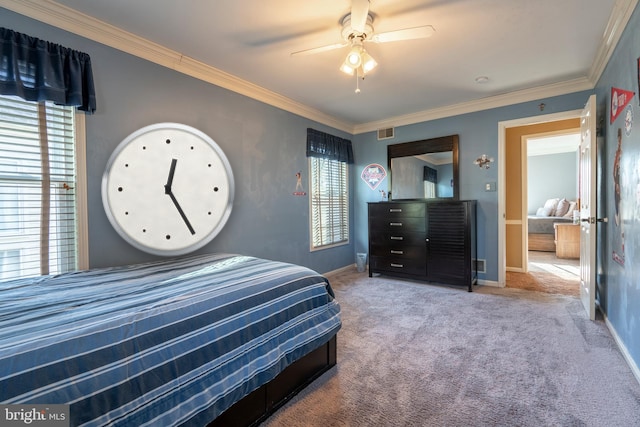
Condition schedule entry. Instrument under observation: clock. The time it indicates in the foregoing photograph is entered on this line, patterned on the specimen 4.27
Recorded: 12.25
